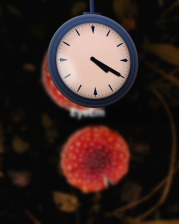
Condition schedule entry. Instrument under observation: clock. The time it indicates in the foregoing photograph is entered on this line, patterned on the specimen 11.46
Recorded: 4.20
